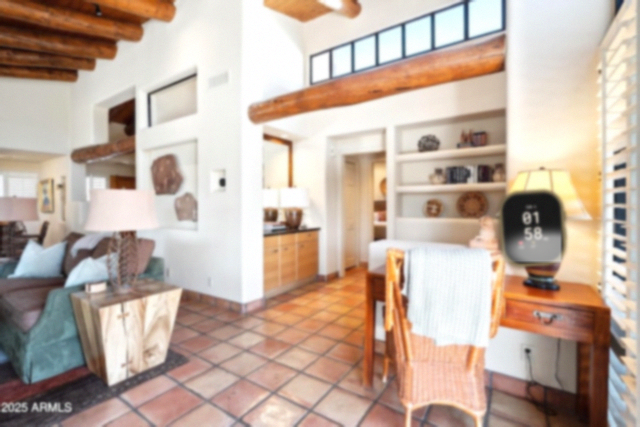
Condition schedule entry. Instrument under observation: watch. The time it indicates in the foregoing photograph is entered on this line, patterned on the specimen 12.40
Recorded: 1.58
